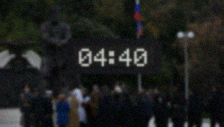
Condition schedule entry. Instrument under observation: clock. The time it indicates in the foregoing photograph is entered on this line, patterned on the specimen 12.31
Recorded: 4.40
